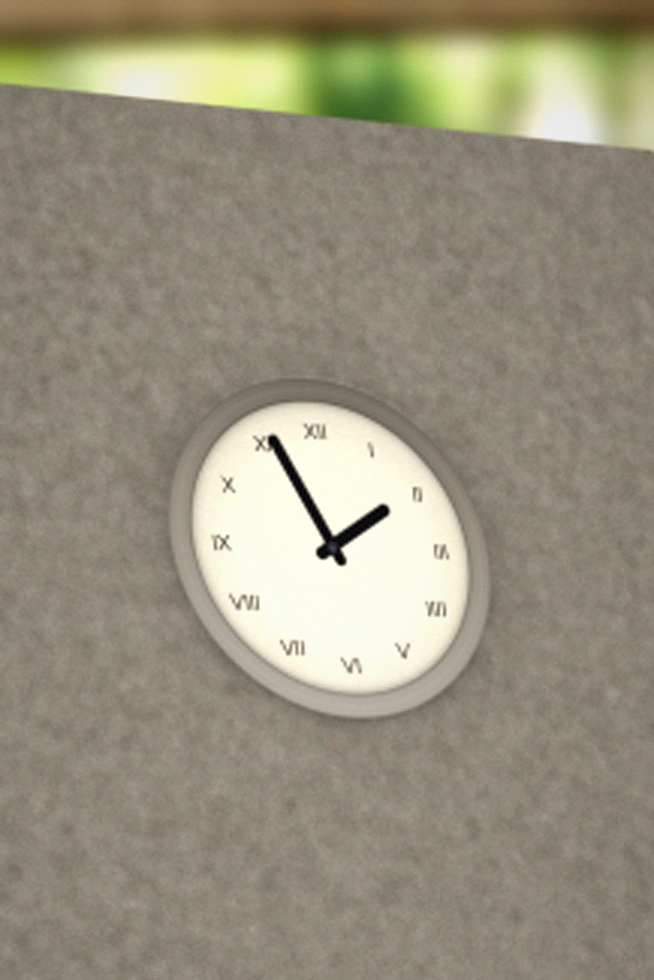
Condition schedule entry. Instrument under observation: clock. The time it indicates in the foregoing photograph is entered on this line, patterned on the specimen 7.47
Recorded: 1.56
